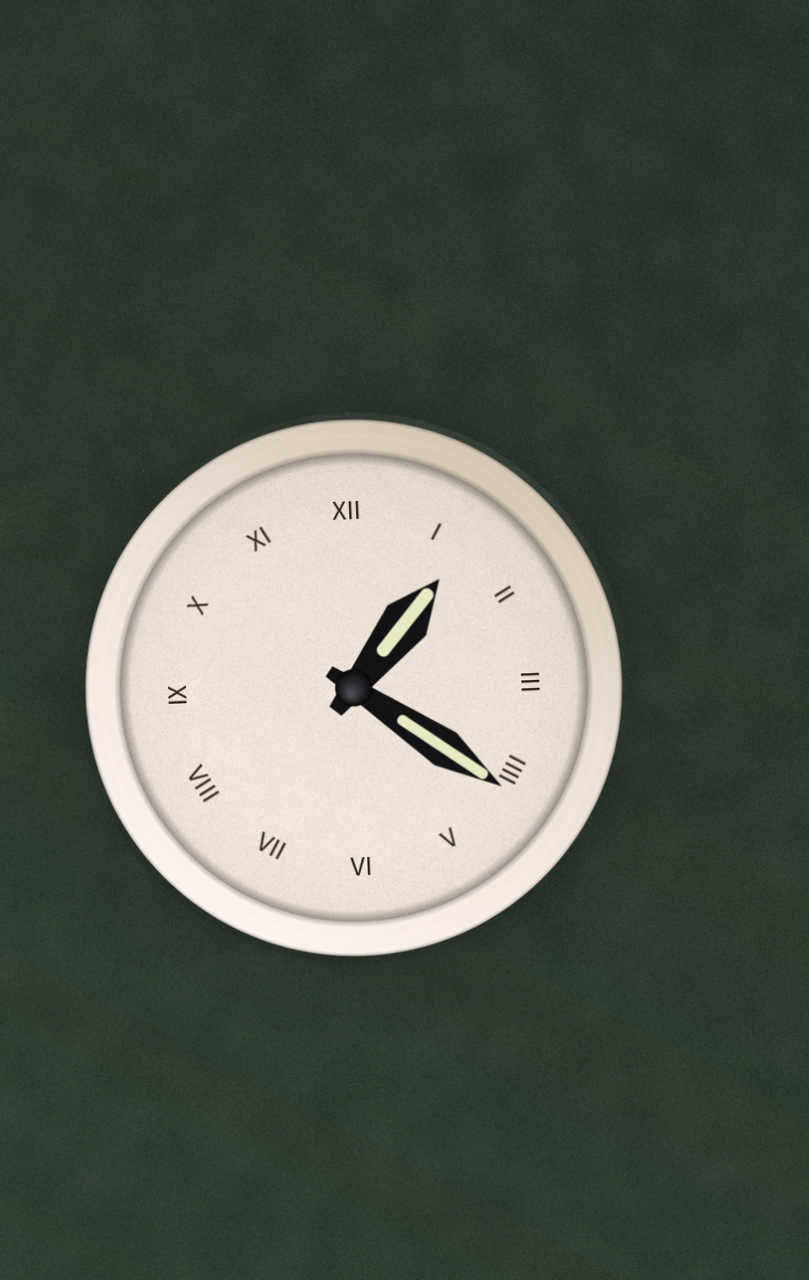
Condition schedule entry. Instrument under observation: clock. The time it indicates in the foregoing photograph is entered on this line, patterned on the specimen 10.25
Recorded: 1.21
